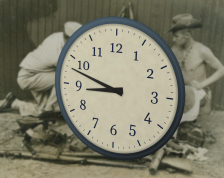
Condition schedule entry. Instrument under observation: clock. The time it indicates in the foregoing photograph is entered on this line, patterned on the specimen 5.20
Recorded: 8.48
